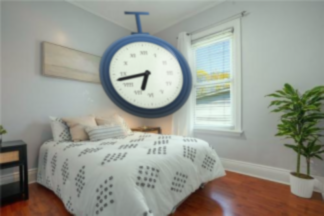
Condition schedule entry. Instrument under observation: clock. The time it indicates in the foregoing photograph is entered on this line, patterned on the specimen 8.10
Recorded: 6.43
